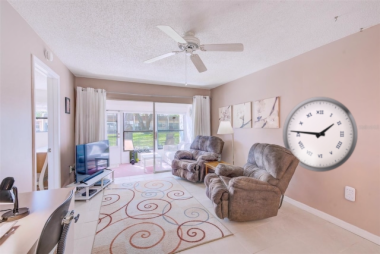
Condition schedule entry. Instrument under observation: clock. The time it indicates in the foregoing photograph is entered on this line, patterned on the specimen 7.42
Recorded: 1.46
